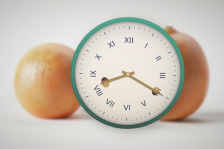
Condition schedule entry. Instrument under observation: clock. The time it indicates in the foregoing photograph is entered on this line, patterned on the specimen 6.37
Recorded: 8.20
